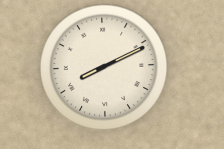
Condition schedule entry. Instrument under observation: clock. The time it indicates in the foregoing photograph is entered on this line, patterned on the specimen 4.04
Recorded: 8.11
